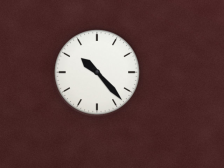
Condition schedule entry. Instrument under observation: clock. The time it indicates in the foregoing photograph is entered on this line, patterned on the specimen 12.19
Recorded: 10.23
